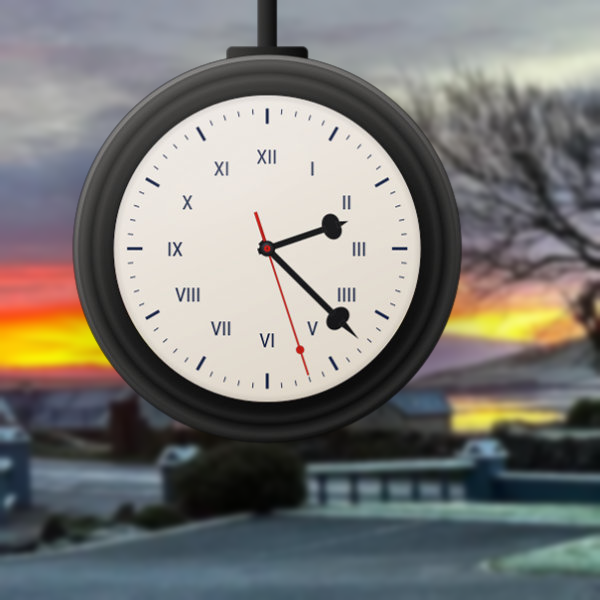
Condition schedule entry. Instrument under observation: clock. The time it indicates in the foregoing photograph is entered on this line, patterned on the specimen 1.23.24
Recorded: 2.22.27
